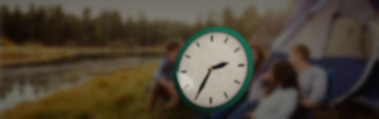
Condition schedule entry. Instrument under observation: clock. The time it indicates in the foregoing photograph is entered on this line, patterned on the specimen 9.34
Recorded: 2.35
